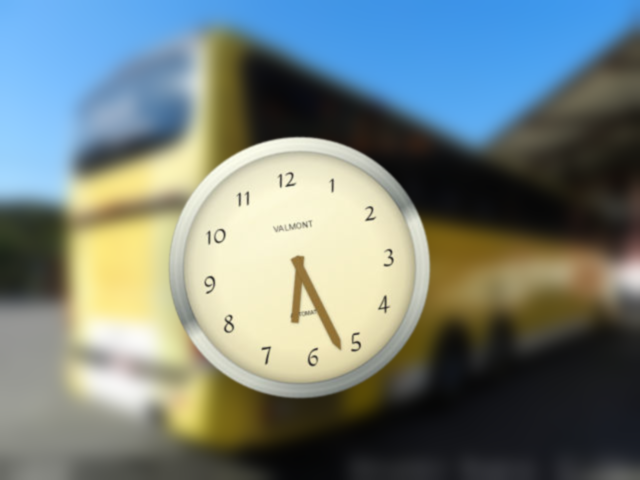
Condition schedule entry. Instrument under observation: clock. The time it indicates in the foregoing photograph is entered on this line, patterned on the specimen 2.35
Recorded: 6.27
